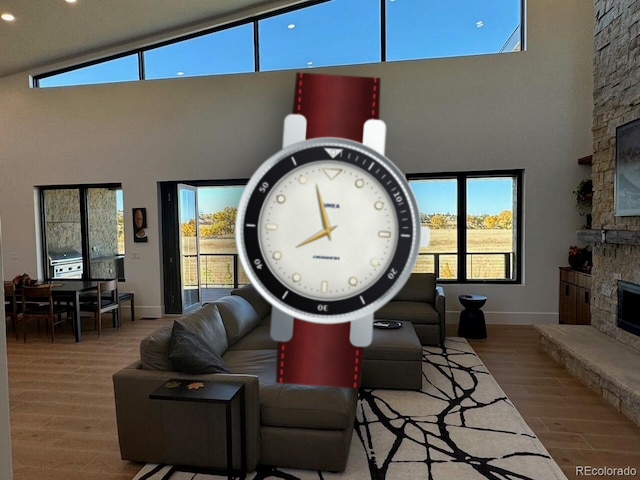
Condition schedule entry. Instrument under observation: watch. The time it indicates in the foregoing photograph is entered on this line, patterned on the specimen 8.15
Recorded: 7.57
